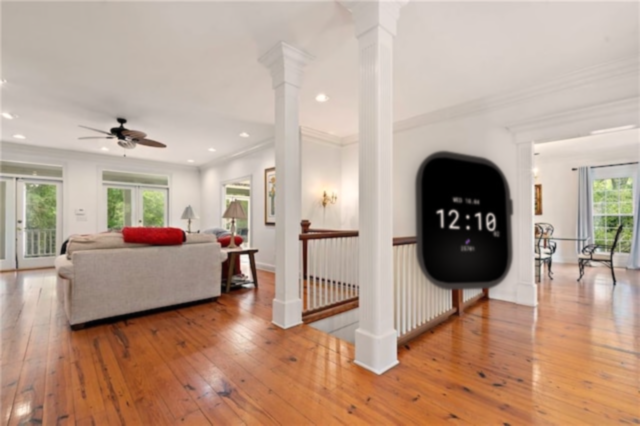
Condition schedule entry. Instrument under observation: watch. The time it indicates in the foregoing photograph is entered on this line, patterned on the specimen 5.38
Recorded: 12.10
